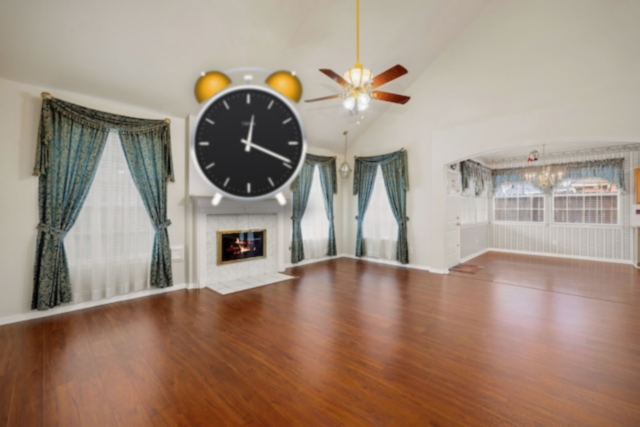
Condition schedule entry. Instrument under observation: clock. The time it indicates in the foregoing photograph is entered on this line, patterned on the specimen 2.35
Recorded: 12.19
